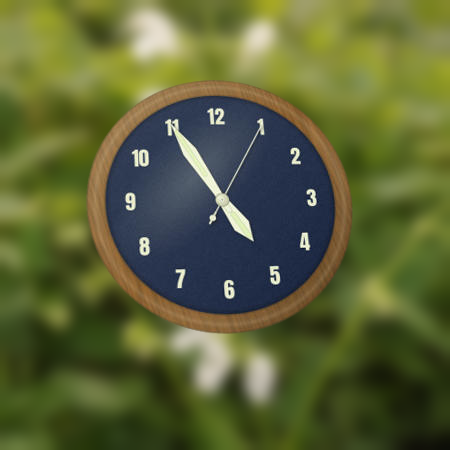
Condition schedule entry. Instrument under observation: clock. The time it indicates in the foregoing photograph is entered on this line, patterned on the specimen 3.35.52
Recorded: 4.55.05
